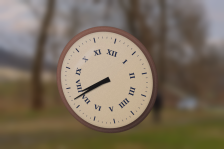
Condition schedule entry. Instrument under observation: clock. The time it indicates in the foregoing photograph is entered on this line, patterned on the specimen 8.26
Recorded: 7.37
